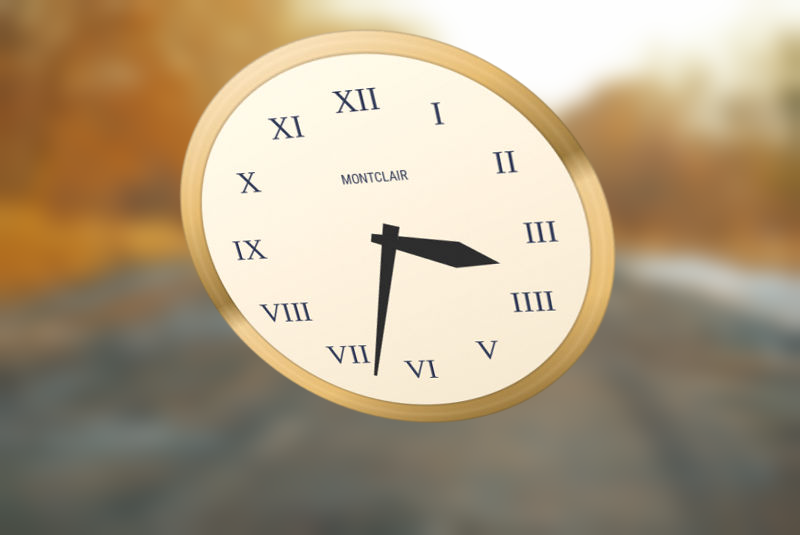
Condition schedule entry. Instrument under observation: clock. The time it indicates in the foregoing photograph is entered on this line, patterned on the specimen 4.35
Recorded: 3.33
